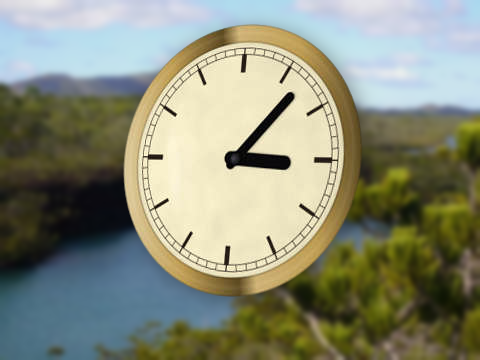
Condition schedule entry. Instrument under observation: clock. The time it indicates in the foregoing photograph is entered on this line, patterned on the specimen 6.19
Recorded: 3.07
